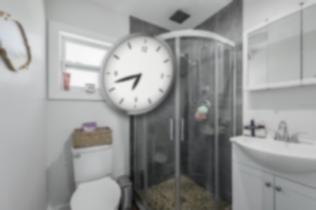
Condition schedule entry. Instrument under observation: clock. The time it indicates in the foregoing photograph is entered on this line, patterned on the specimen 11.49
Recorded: 6.42
